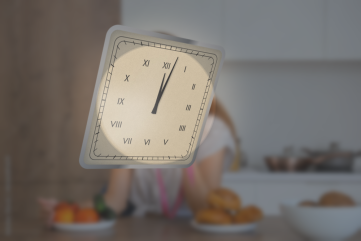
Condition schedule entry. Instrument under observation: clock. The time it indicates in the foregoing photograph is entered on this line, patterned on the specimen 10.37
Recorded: 12.02
